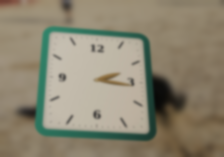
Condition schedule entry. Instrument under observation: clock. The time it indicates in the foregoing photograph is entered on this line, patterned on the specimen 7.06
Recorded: 2.16
